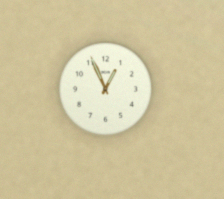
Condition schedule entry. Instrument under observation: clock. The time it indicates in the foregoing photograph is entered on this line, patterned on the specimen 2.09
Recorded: 12.56
